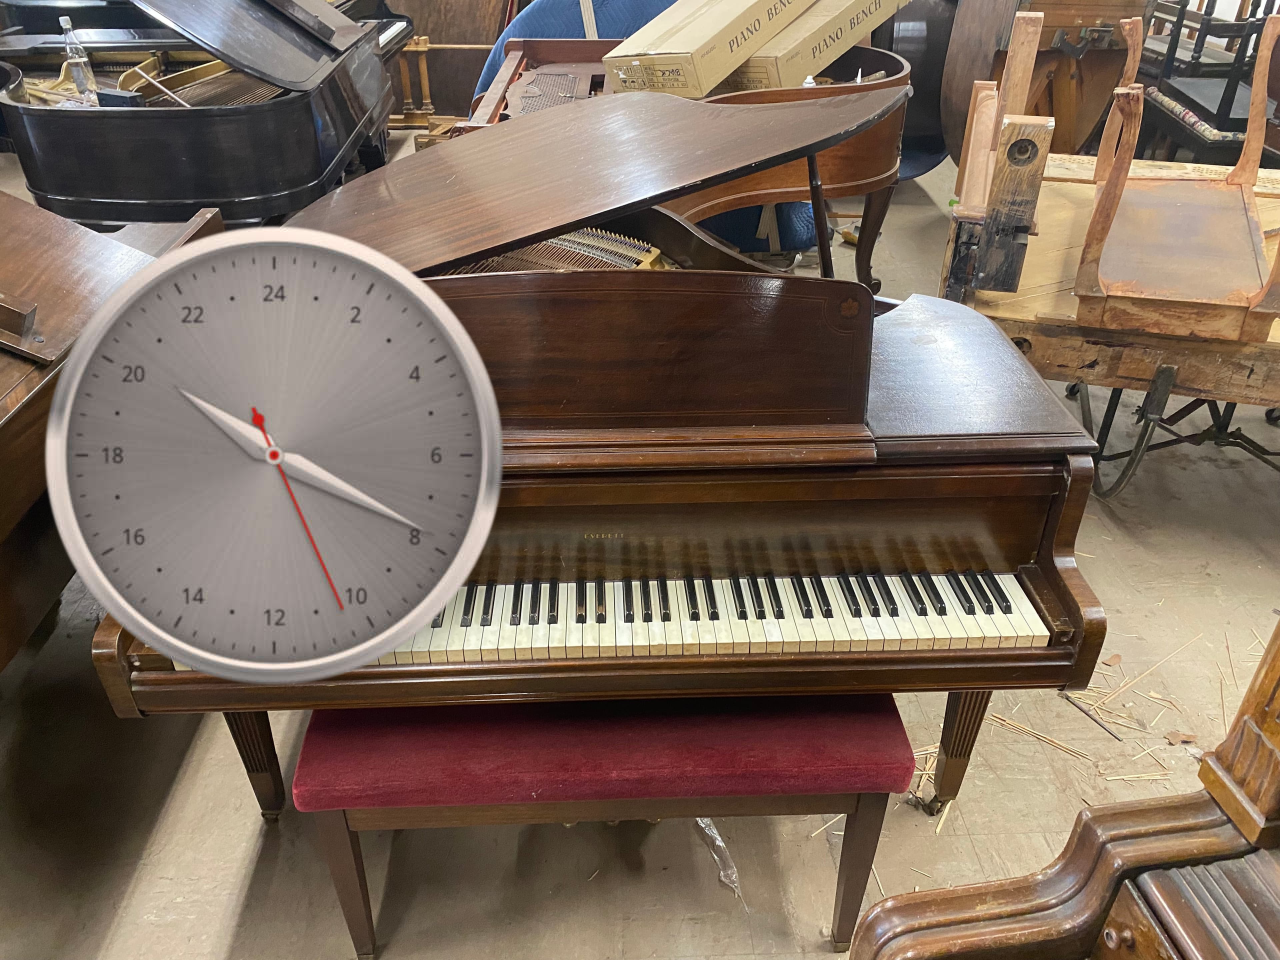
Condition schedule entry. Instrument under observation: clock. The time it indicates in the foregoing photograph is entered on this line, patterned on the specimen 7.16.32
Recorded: 20.19.26
